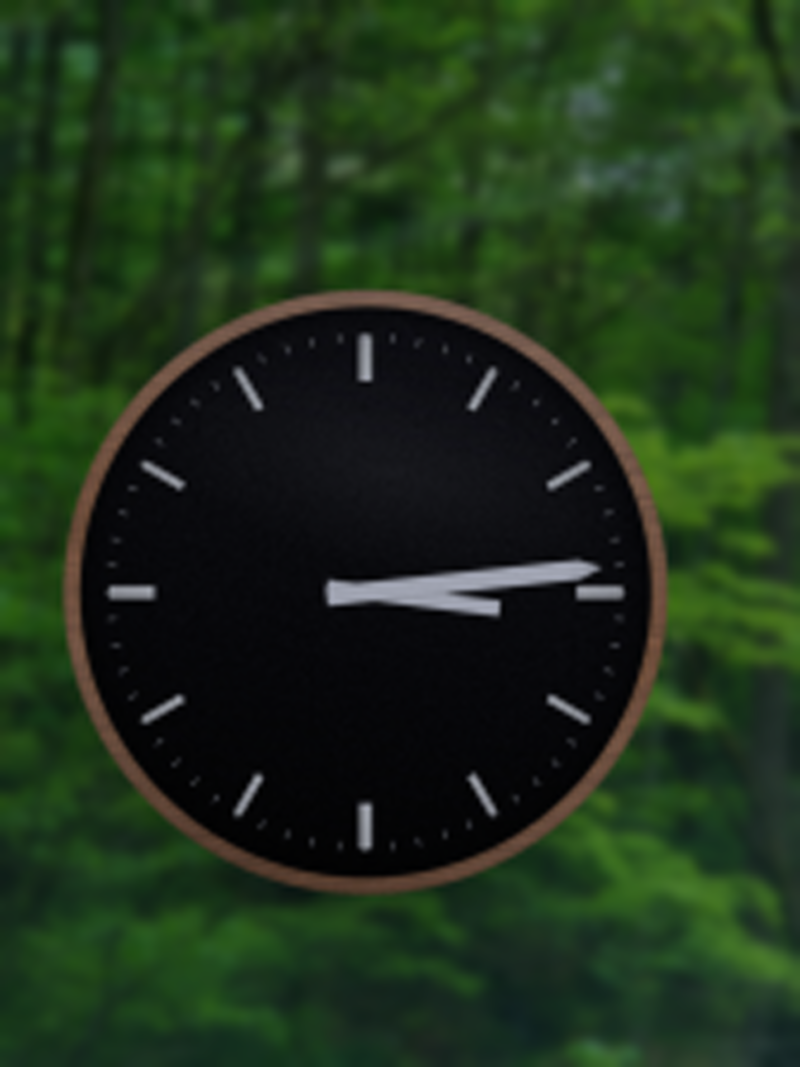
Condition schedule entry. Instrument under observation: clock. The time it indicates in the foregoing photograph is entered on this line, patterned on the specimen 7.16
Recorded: 3.14
